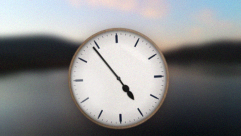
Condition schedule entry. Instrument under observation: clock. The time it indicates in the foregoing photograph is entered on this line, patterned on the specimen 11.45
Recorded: 4.54
